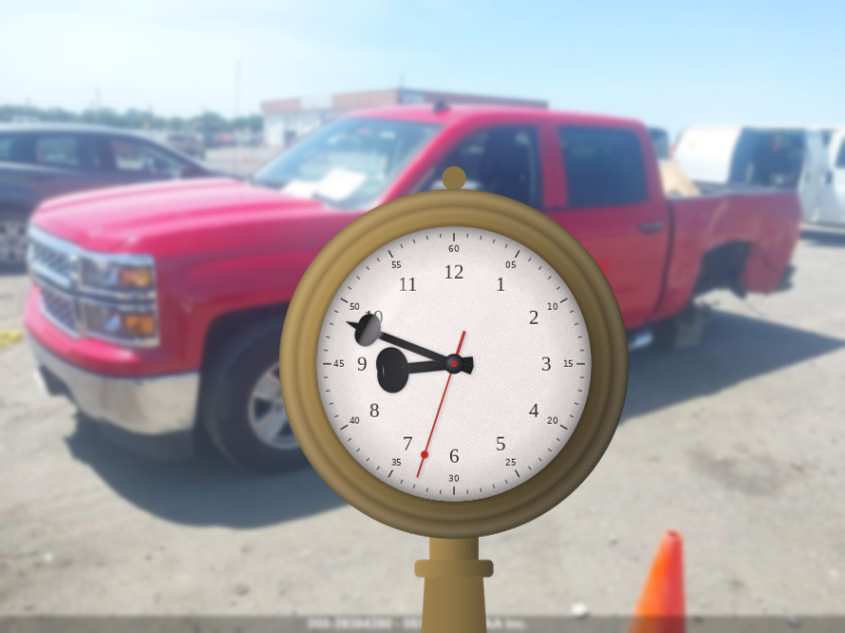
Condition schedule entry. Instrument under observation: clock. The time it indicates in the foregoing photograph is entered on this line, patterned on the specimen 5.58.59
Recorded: 8.48.33
